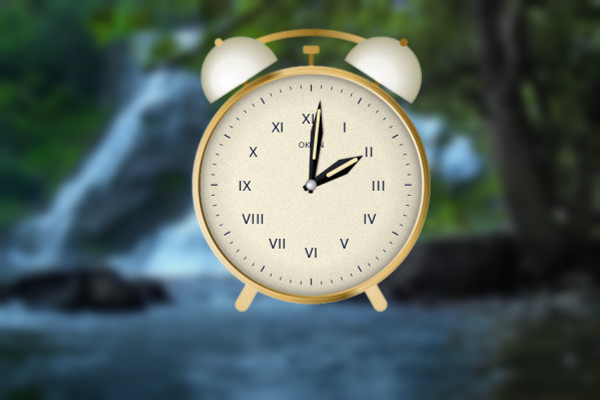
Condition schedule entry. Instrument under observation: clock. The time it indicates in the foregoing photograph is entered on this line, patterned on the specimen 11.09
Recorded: 2.01
